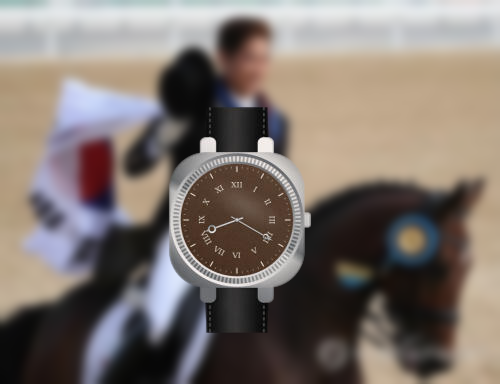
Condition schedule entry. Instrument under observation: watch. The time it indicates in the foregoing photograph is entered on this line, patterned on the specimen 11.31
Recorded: 8.20
